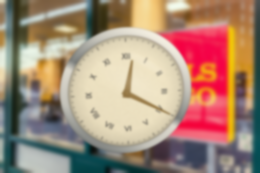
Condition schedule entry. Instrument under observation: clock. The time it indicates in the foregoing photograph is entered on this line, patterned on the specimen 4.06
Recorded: 12.20
